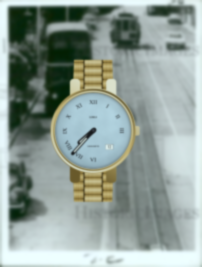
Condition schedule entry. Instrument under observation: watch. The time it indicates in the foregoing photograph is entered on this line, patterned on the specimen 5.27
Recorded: 7.37
